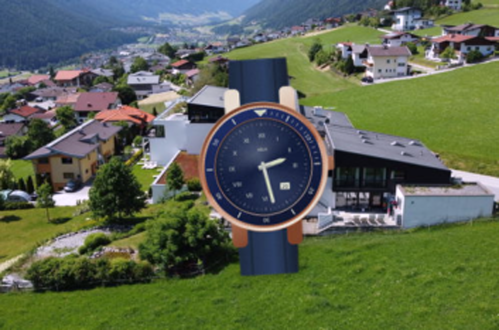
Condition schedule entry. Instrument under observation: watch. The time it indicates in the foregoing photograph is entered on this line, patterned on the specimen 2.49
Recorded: 2.28
